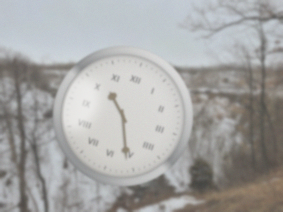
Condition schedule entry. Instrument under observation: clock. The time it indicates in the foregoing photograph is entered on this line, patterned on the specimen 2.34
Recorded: 10.26
